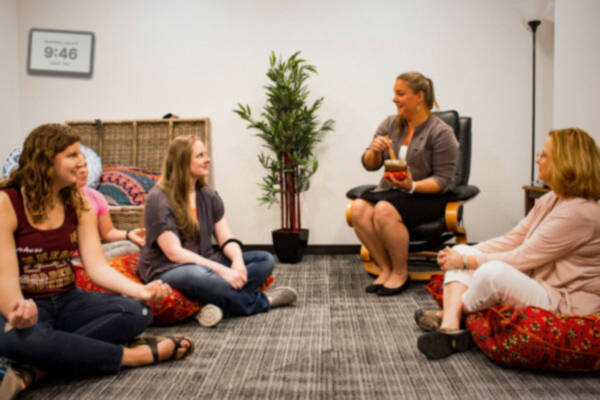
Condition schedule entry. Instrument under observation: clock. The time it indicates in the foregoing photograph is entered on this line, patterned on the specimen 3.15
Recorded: 9.46
